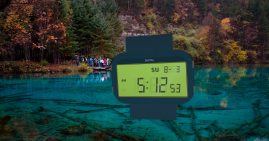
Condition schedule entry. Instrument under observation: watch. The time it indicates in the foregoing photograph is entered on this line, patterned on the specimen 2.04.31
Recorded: 5.12.53
